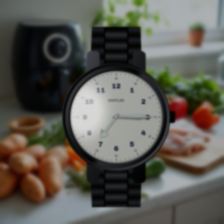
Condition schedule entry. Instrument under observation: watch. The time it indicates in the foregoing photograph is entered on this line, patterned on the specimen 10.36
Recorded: 7.15
